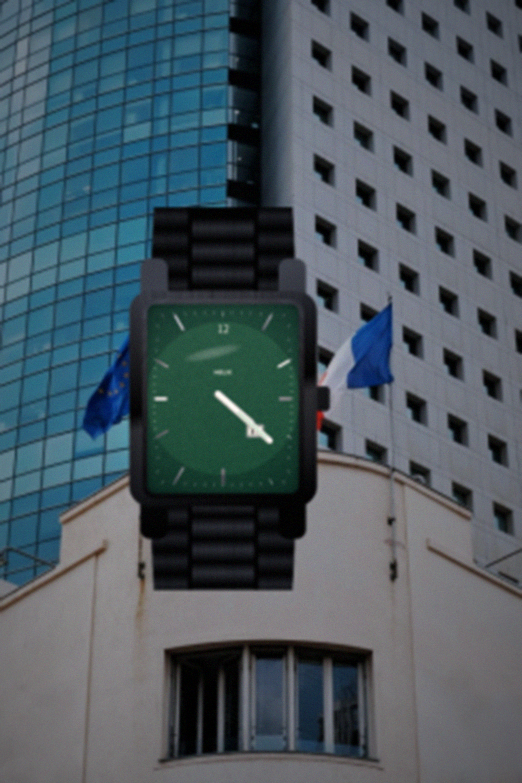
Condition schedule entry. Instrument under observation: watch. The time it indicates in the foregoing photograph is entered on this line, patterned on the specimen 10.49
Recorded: 4.22
